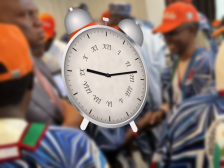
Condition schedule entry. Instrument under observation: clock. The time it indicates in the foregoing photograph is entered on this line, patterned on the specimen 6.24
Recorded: 9.13
